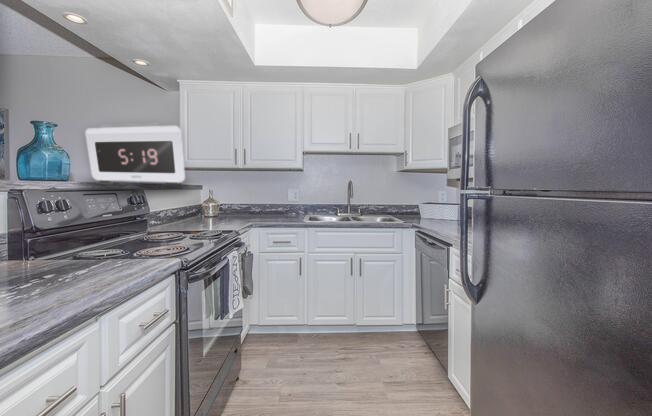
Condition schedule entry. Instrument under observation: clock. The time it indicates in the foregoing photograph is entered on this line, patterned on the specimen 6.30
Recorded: 5.19
